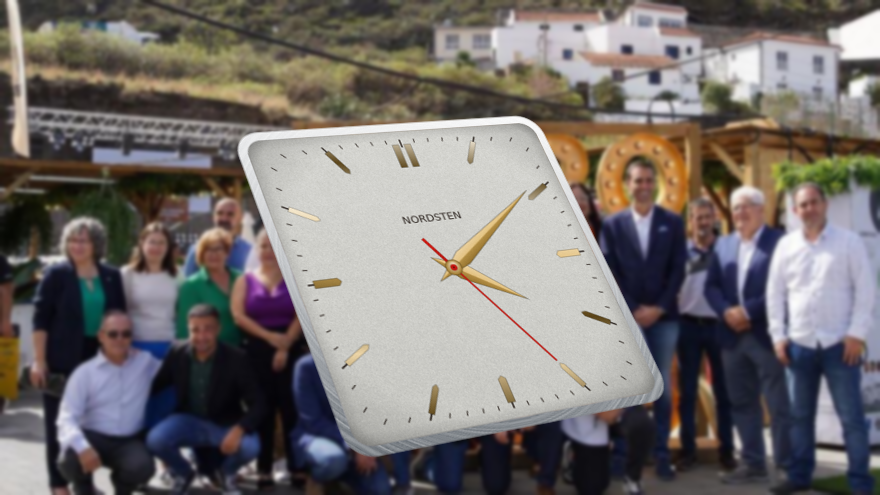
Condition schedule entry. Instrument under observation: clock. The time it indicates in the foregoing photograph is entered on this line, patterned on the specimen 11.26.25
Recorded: 4.09.25
